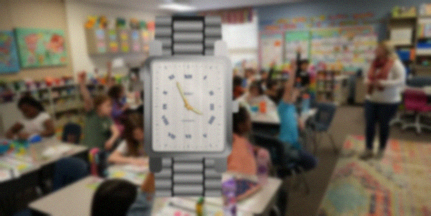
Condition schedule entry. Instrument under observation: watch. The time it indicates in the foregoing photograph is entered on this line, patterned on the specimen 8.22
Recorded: 3.56
